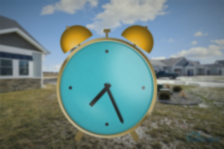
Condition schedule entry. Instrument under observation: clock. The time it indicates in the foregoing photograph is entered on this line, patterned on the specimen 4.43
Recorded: 7.26
